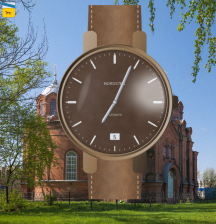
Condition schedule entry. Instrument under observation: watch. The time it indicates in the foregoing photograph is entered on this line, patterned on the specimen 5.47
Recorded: 7.04
